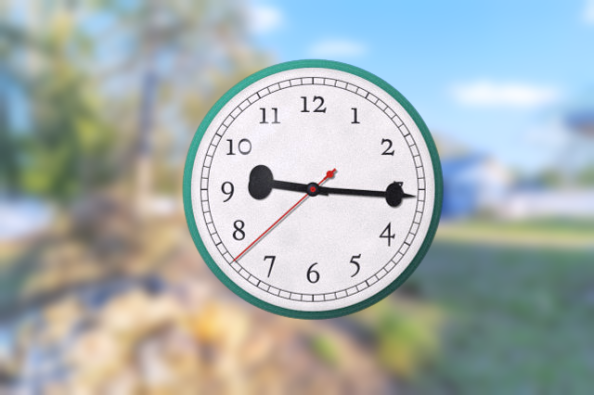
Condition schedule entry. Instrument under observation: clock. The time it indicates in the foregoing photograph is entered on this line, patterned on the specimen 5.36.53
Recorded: 9.15.38
